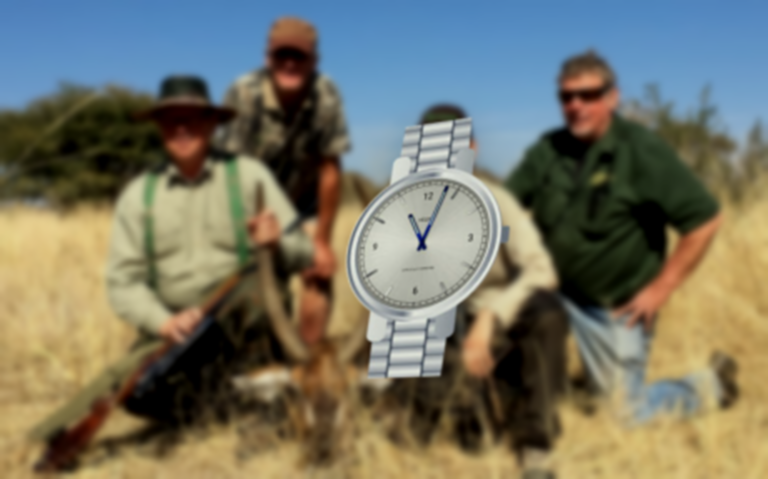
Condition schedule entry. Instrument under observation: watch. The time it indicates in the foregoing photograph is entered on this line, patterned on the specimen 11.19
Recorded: 11.03
